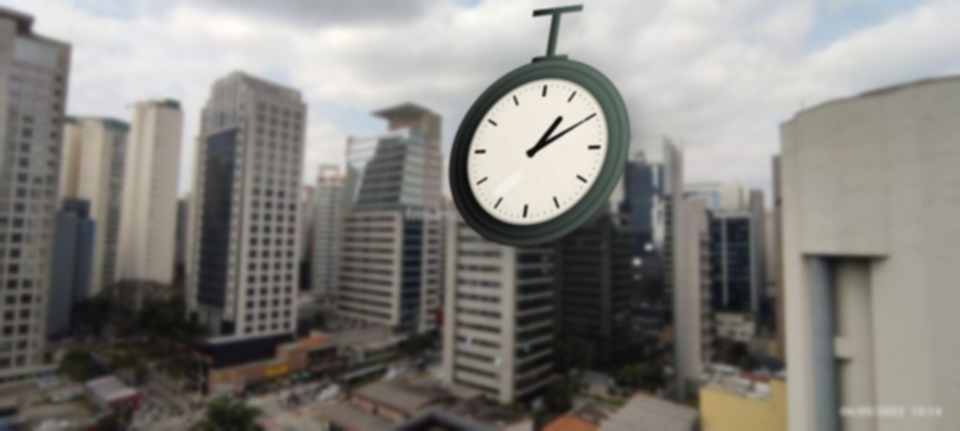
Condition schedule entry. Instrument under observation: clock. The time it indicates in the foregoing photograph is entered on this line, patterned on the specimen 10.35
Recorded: 1.10
